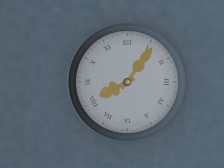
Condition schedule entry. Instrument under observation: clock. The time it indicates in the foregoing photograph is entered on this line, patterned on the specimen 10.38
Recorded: 8.06
